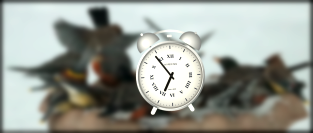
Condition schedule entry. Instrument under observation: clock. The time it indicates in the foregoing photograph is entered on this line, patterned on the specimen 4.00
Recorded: 6.54
